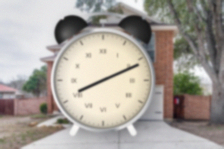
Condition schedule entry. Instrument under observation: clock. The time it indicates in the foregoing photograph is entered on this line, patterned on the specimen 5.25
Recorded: 8.11
